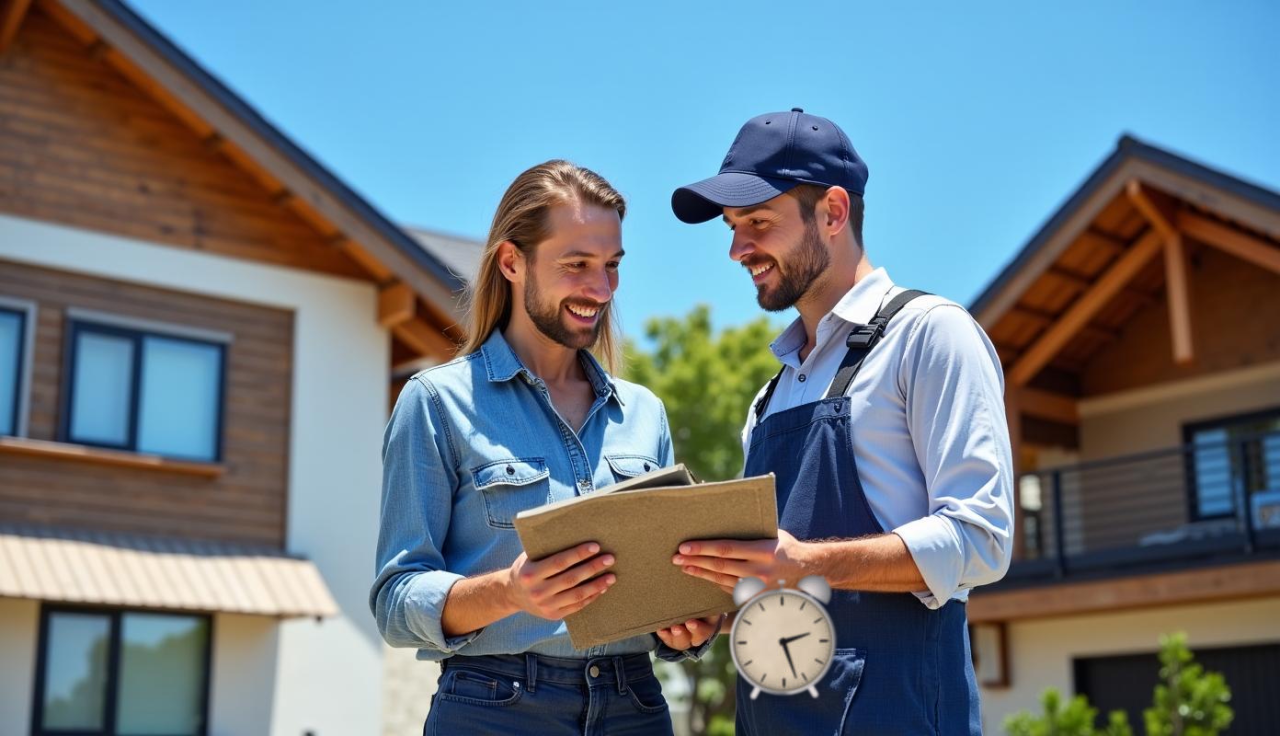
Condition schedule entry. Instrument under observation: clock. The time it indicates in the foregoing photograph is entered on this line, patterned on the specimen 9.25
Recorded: 2.27
